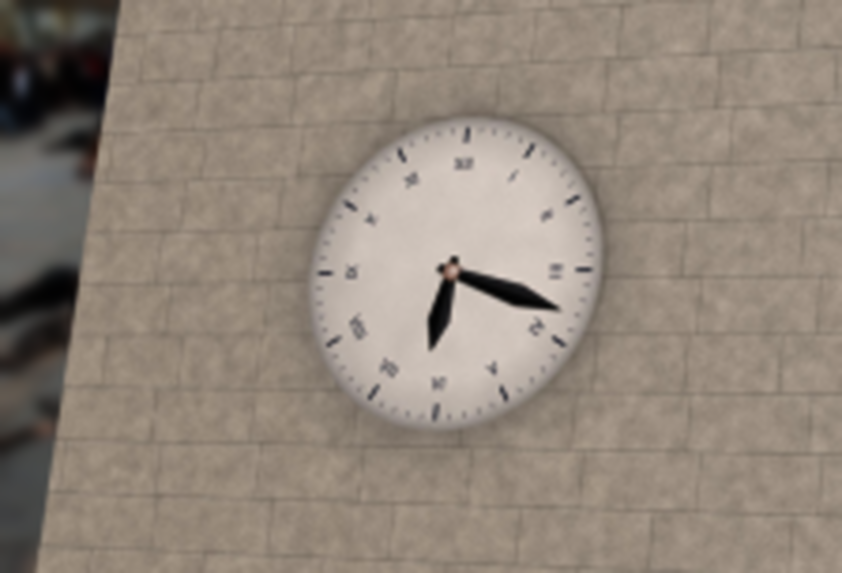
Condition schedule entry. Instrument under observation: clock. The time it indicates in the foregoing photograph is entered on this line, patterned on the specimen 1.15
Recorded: 6.18
